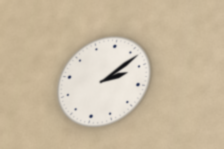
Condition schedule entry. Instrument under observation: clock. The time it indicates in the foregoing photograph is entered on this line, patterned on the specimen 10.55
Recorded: 2.07
